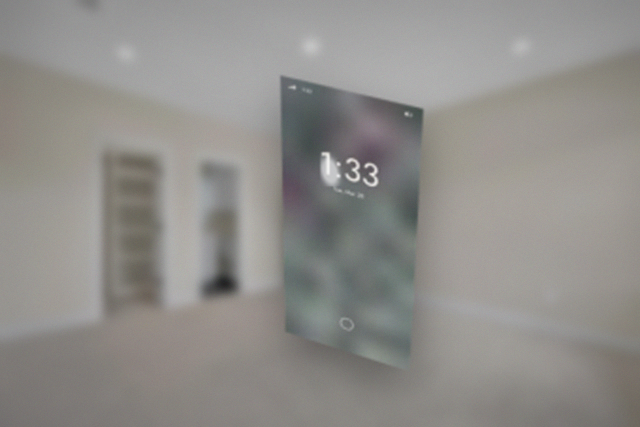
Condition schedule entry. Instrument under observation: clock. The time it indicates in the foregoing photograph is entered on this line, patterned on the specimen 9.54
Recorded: 1.33
